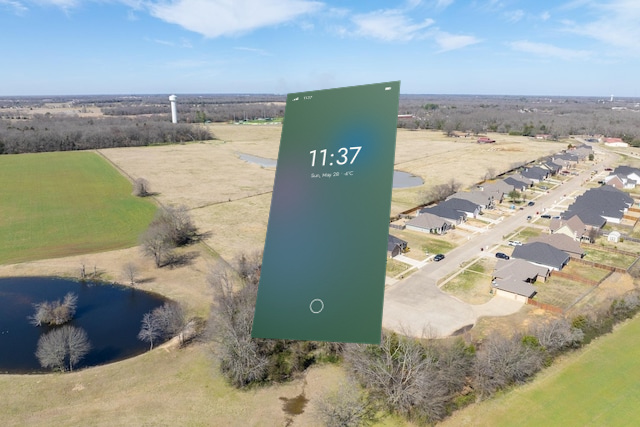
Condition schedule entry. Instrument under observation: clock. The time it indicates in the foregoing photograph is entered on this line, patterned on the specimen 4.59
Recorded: 11.37
